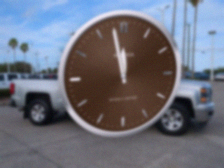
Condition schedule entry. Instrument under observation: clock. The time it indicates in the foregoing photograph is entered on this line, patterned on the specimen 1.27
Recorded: 11.58
